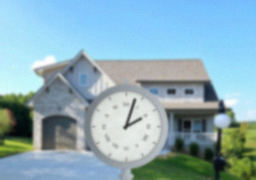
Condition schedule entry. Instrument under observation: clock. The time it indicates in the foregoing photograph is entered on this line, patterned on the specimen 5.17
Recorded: 2.03
